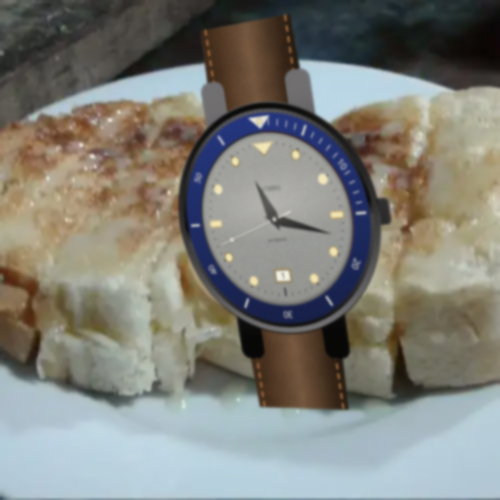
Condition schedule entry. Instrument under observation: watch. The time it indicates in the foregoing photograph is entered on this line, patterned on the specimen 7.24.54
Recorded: 11.17.42
